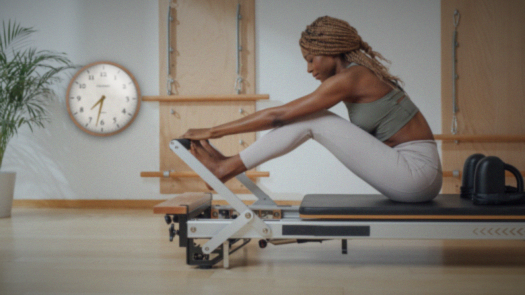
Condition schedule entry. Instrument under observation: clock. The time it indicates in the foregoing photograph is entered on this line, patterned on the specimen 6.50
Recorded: 7.32
